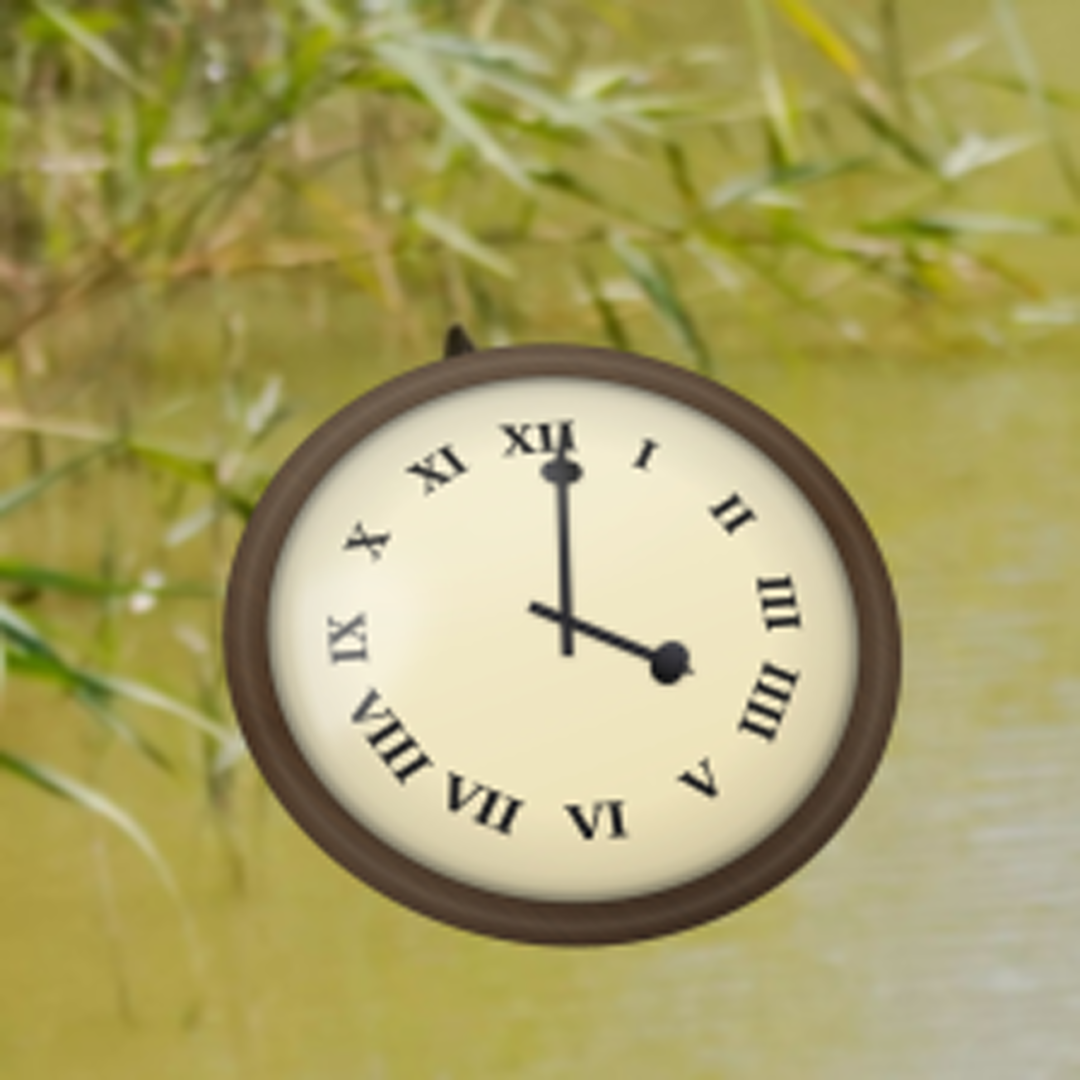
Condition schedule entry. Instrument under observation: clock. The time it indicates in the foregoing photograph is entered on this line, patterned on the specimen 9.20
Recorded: 4.01
